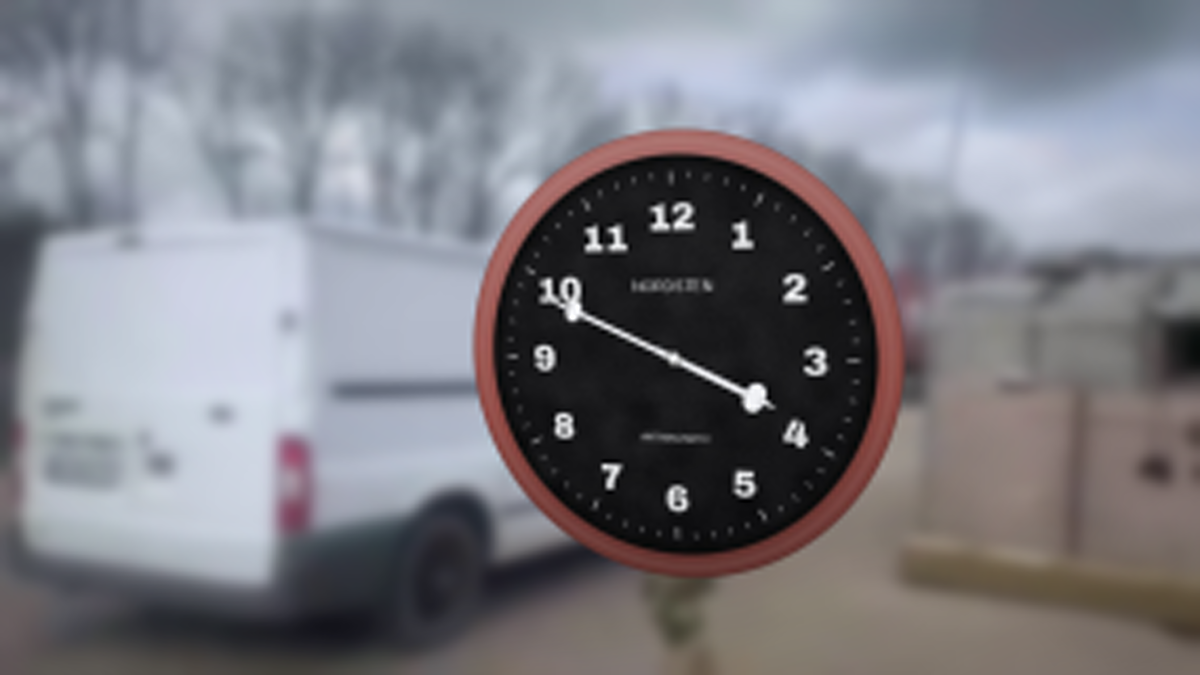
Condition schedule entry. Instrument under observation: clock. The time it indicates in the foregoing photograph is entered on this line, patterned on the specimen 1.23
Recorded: 3.49
